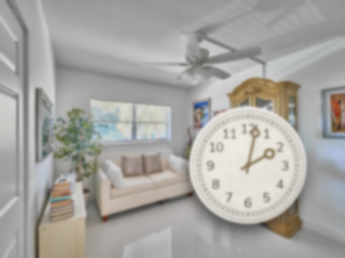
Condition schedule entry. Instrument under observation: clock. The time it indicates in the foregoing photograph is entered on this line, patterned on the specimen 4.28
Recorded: 2.02
